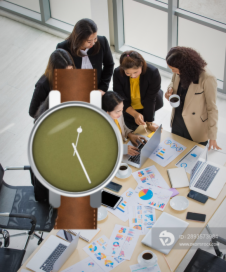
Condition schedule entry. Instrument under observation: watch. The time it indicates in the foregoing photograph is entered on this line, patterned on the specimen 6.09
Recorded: 12.26
